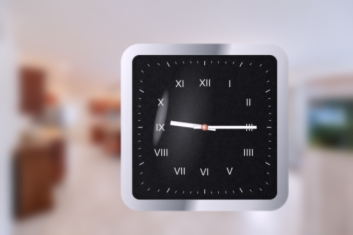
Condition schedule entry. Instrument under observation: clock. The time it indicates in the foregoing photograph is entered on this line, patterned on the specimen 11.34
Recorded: 9.15
